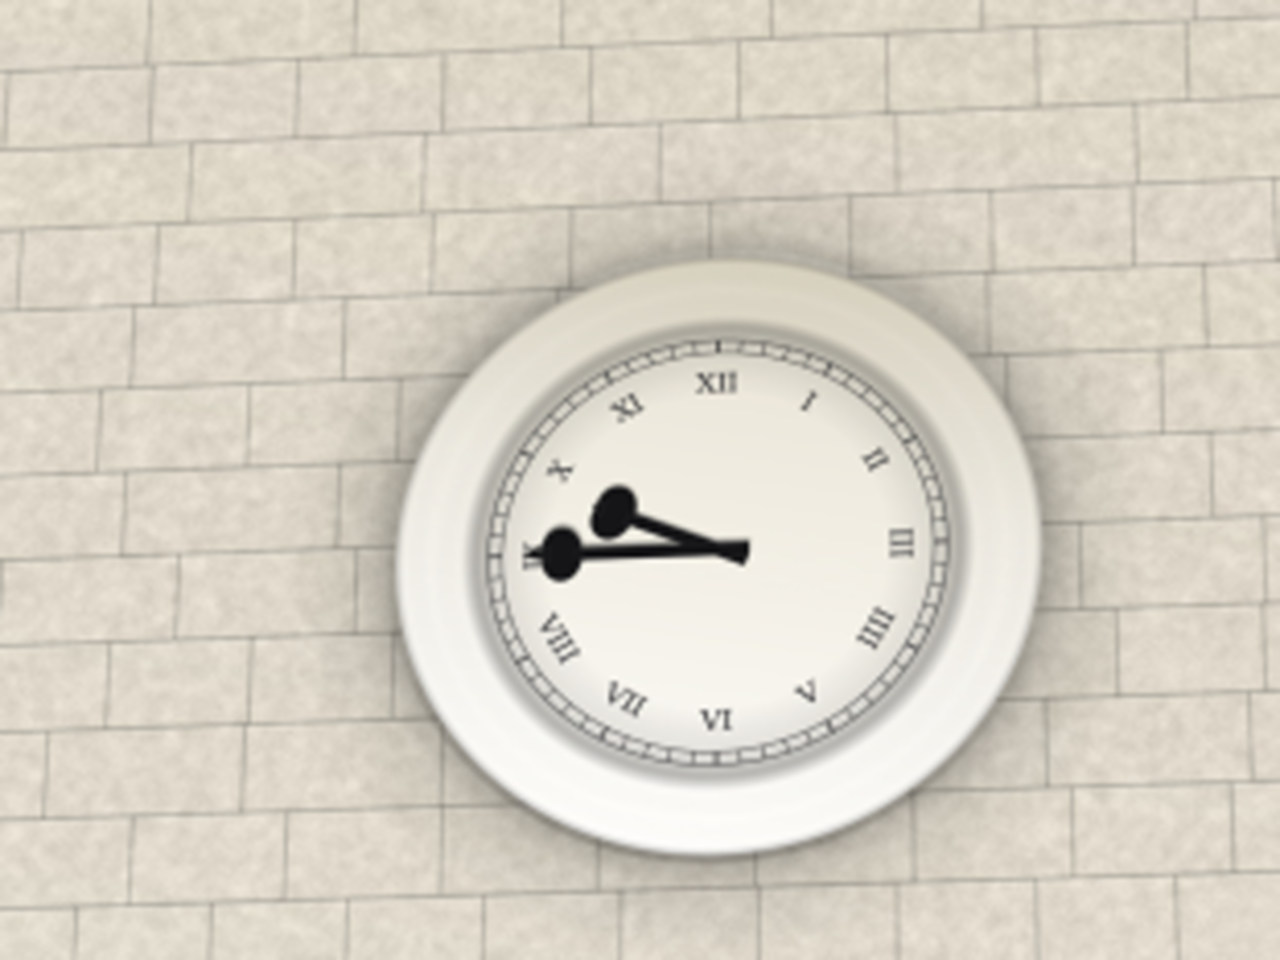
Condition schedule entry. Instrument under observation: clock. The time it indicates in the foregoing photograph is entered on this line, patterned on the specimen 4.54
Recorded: 9.45
